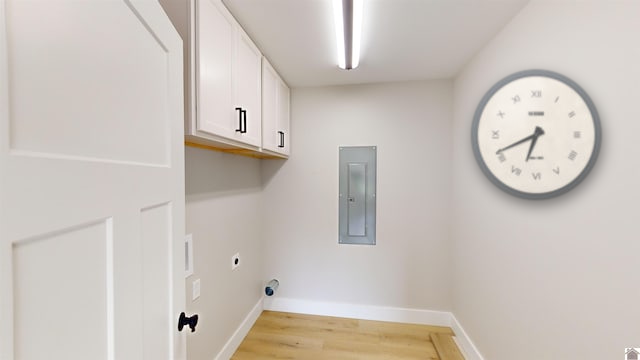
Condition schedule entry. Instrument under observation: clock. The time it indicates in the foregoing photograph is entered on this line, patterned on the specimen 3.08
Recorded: 6.41
